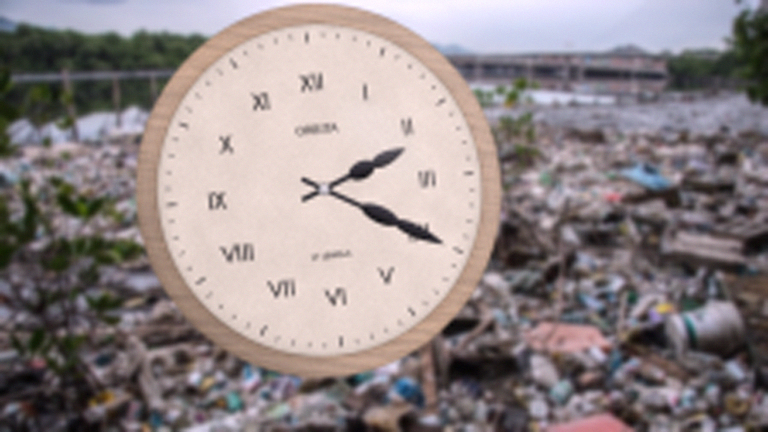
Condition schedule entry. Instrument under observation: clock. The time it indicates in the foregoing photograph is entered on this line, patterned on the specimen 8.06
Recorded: 2.20
